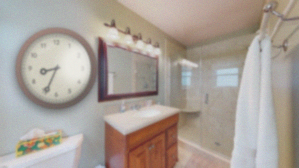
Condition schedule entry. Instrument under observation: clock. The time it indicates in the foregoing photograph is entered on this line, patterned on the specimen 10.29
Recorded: 8.34
